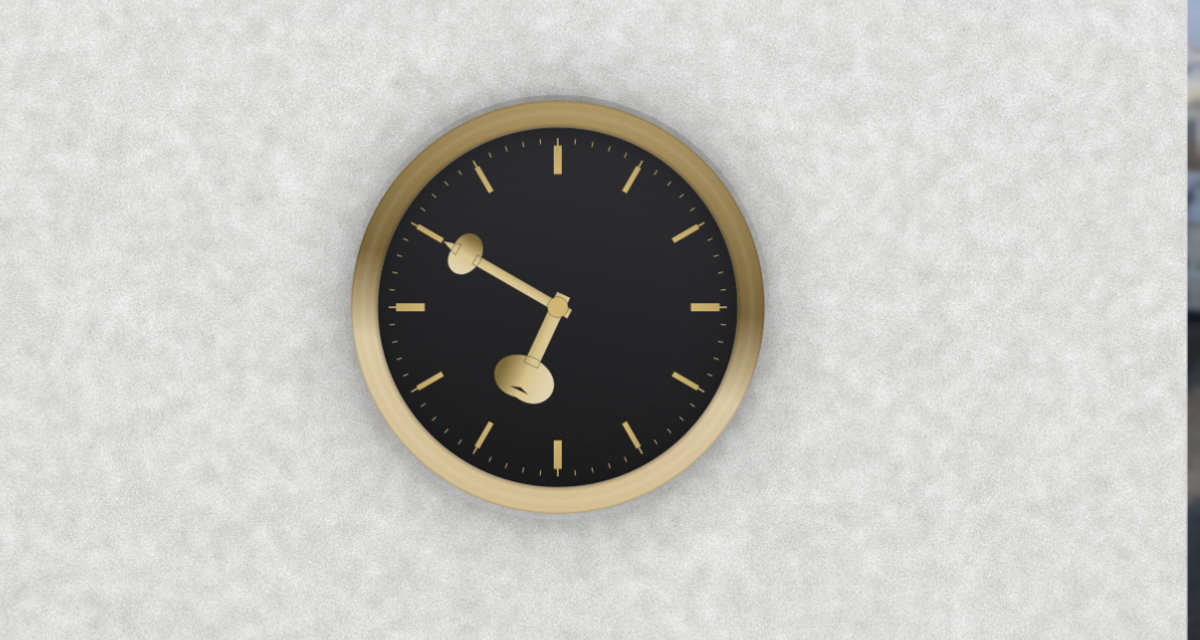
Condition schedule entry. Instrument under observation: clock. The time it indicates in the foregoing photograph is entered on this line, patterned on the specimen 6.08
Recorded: 6.50
